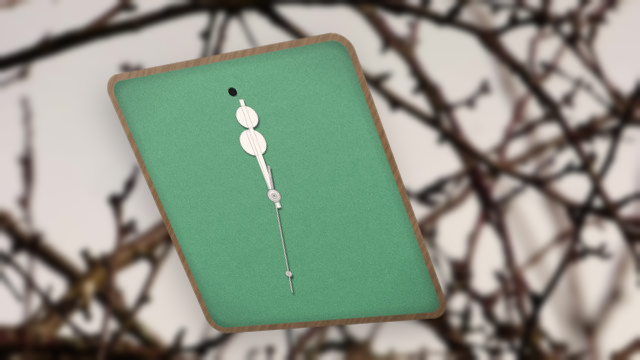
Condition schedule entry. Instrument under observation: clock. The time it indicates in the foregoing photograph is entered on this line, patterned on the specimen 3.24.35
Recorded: 12.00.32
